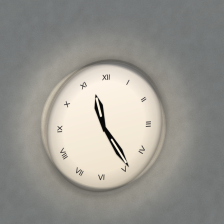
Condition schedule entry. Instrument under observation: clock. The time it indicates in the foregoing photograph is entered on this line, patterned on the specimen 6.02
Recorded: 11.24
